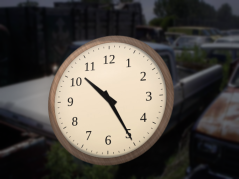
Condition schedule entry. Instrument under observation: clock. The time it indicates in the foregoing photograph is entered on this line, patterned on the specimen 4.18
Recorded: 10.25
